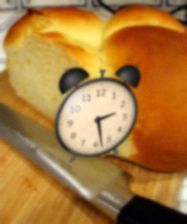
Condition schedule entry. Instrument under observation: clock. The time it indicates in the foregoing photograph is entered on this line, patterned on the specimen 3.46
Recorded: 2.28
